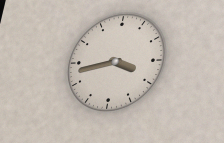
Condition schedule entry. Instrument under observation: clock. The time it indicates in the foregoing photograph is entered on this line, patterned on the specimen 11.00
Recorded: 3.43
